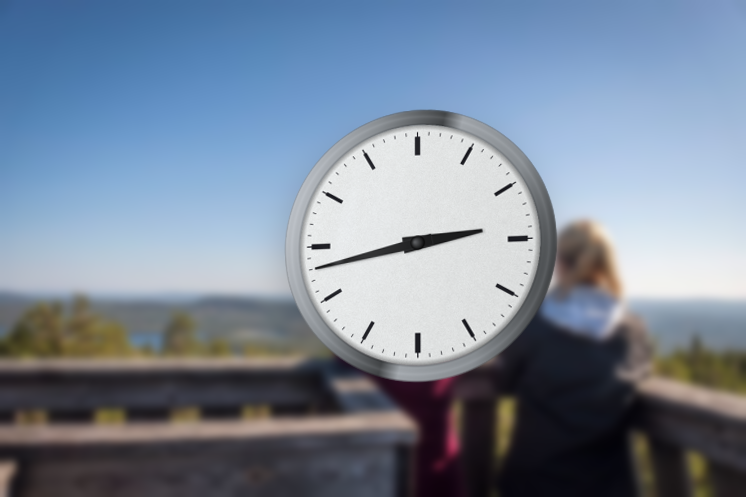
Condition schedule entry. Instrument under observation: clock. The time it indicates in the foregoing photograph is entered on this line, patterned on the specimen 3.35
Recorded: 2.43
